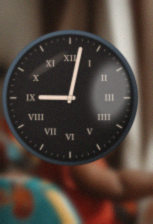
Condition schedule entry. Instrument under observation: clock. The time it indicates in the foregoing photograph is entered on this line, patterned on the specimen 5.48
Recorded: 9.02
